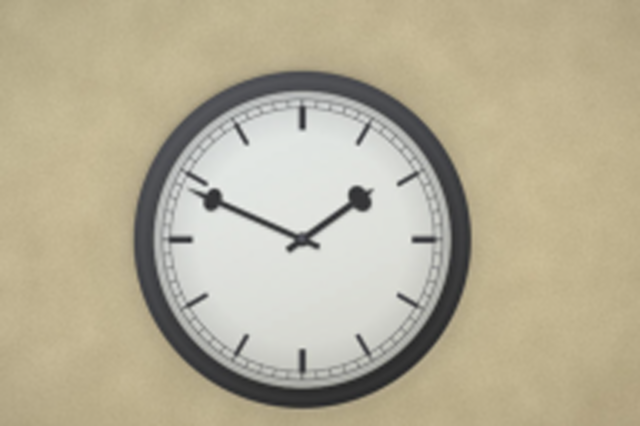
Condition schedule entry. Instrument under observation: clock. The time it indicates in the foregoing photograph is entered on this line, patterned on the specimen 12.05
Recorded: 1.49
